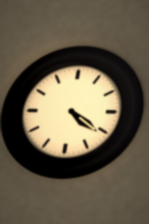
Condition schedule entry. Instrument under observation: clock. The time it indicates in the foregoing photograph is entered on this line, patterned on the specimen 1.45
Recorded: 4.21
